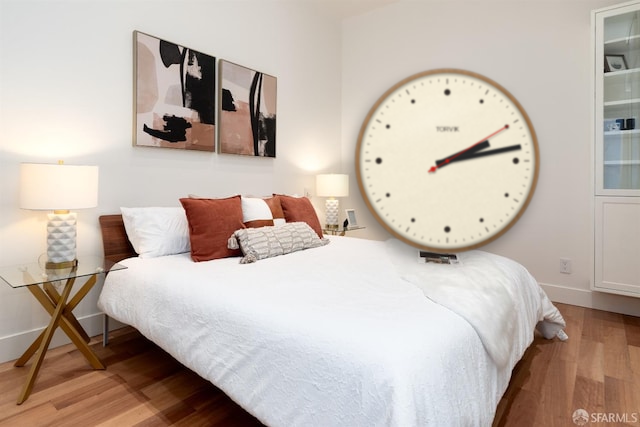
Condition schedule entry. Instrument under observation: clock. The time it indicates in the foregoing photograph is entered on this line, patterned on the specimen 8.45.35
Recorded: 2.13.10
